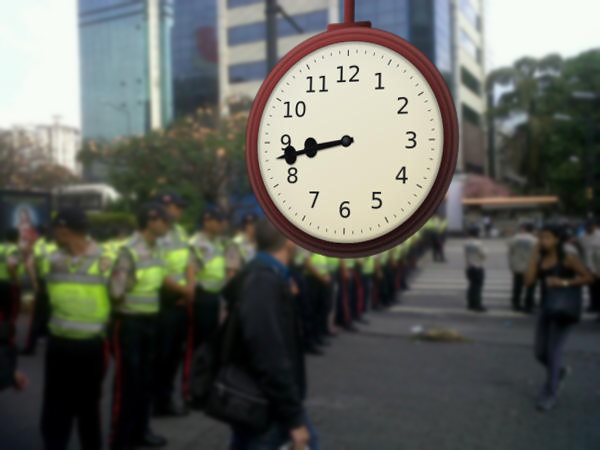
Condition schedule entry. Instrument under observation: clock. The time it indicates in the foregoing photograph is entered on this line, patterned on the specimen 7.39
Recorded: 8.43
